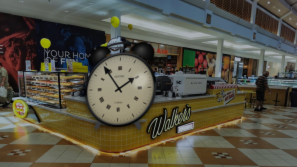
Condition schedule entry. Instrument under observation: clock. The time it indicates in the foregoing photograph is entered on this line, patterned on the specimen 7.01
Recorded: 1.54
